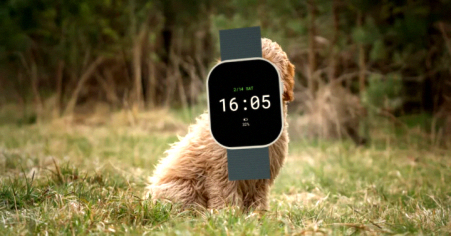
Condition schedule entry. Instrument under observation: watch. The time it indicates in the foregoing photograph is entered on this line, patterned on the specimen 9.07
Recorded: 16.05
